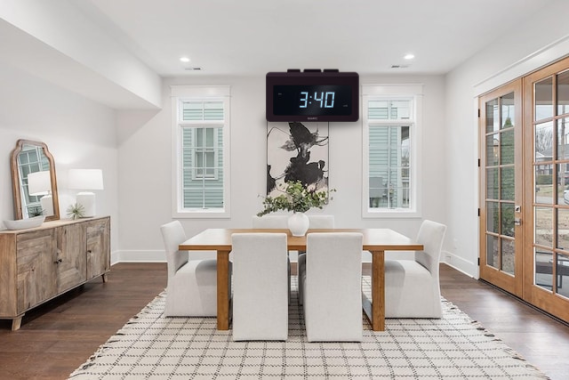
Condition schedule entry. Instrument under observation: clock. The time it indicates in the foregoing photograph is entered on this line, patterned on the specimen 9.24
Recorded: 3.40
